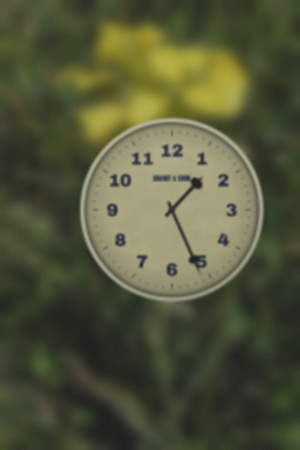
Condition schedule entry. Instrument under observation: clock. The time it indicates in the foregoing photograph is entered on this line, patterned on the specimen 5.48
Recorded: 1.26
